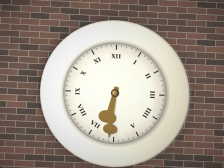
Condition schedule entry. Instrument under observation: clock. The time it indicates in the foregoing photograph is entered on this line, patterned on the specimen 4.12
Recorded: 6.31
